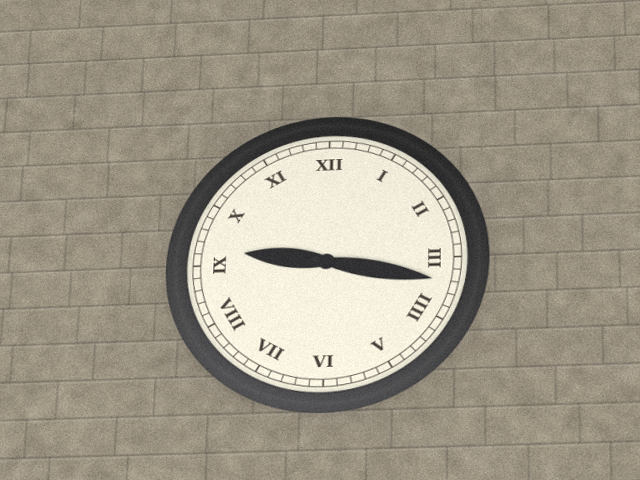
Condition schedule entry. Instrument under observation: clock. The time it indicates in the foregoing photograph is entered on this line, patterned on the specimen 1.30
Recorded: 9.17
